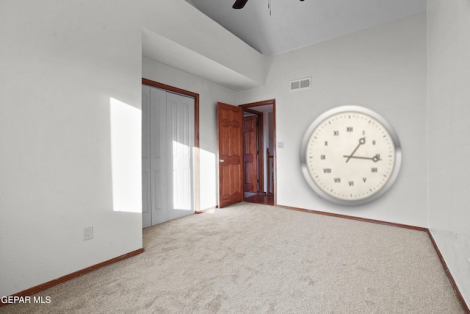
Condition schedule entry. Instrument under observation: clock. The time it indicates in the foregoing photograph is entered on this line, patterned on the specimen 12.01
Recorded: 1.16
